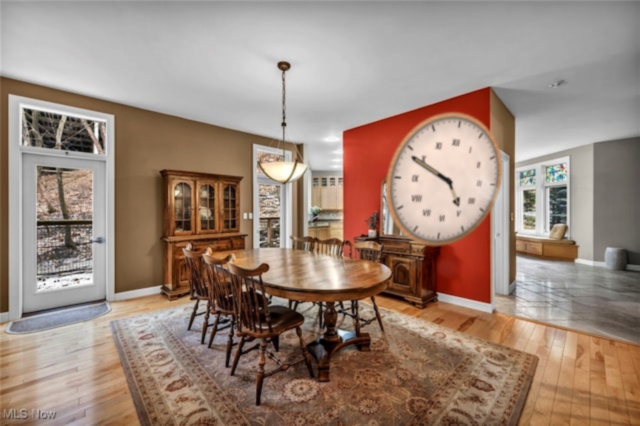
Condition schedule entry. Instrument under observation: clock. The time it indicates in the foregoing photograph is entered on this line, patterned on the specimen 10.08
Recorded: 4.49
